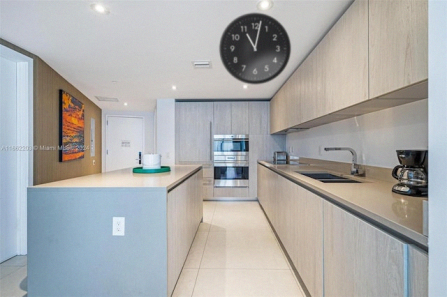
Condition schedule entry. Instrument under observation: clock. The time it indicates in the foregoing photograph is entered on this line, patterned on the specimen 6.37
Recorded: 11.02
